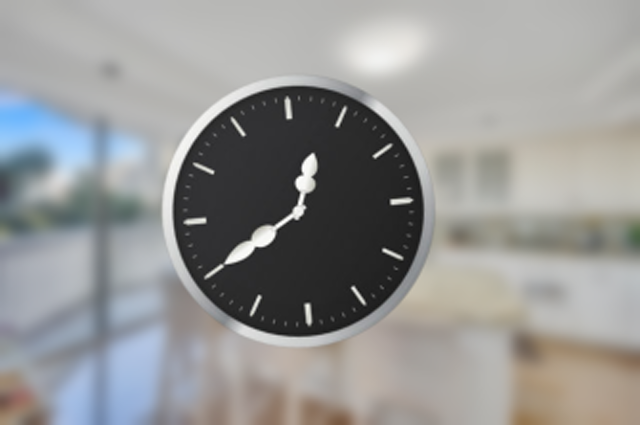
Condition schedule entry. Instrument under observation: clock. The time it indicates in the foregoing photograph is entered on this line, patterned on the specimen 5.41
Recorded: 12.40
